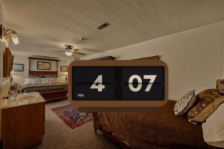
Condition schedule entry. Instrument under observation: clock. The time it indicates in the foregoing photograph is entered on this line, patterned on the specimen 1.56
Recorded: 4.07
